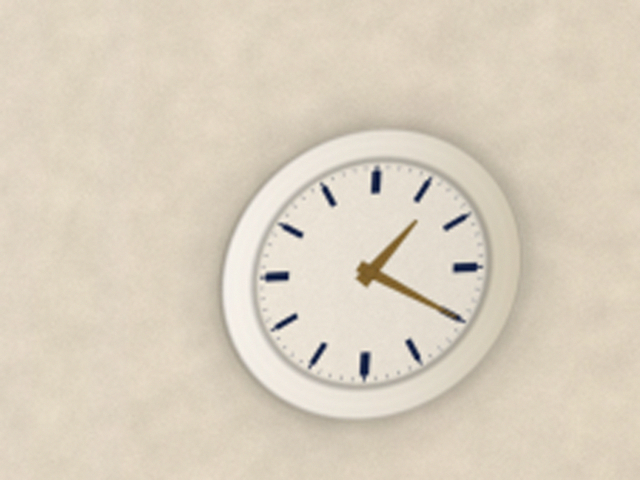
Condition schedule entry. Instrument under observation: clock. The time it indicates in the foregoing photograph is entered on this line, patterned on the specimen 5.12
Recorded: 1.20
